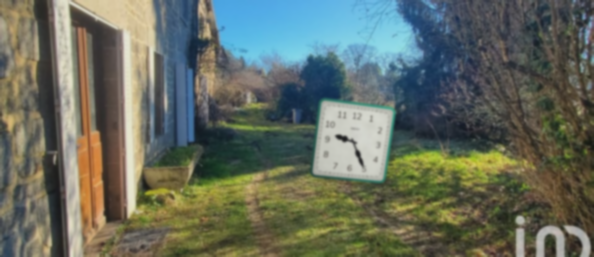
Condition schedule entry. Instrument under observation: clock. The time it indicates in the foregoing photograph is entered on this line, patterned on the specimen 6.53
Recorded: 9.25
